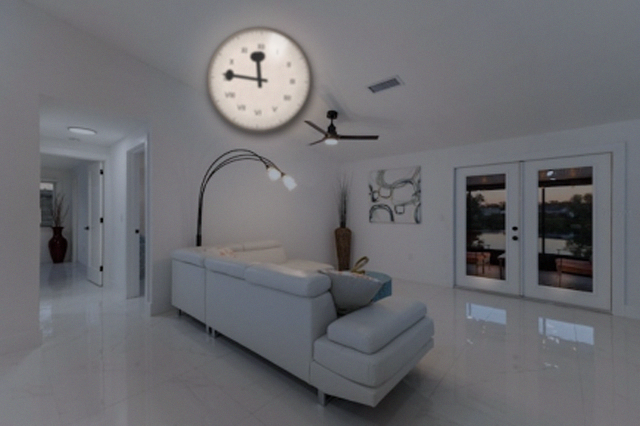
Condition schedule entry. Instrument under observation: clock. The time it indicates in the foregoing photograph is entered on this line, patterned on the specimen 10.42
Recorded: 11.46
